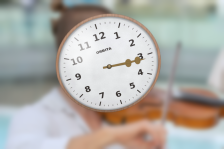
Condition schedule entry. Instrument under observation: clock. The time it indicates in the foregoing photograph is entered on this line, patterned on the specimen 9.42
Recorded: 3.16
